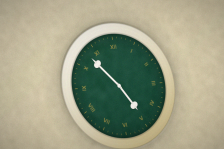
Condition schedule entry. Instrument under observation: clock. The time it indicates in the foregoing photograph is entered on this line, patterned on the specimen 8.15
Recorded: 4.53
